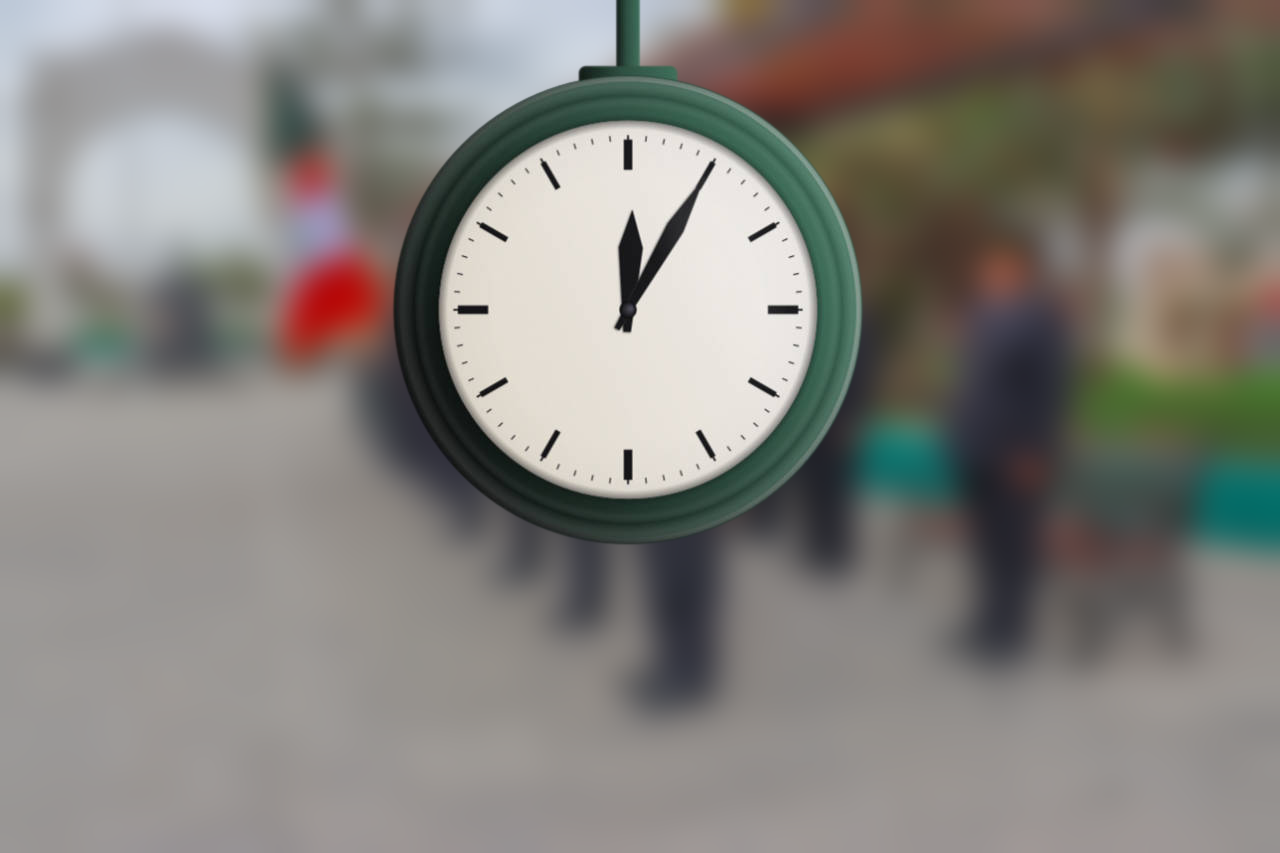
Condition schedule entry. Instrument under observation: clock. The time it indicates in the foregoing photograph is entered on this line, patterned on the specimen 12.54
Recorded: 12.05
